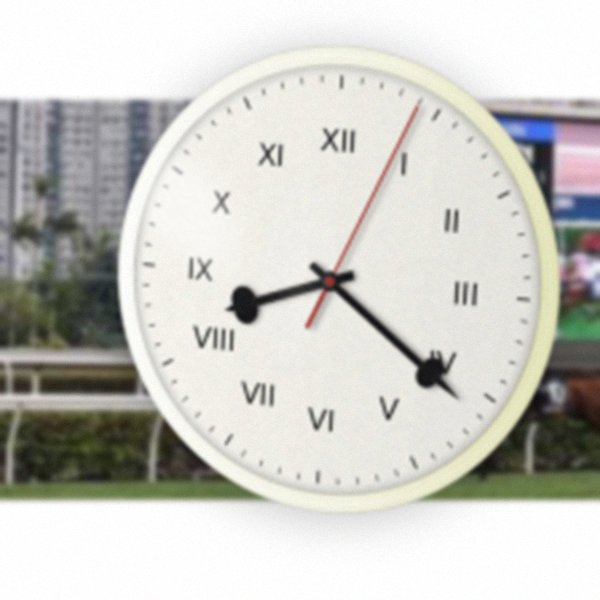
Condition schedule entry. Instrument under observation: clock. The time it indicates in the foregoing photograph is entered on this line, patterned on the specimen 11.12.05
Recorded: 8.21.04
